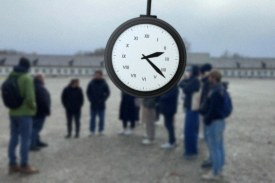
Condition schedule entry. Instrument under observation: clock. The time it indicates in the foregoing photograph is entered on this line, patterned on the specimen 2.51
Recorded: 2.22
